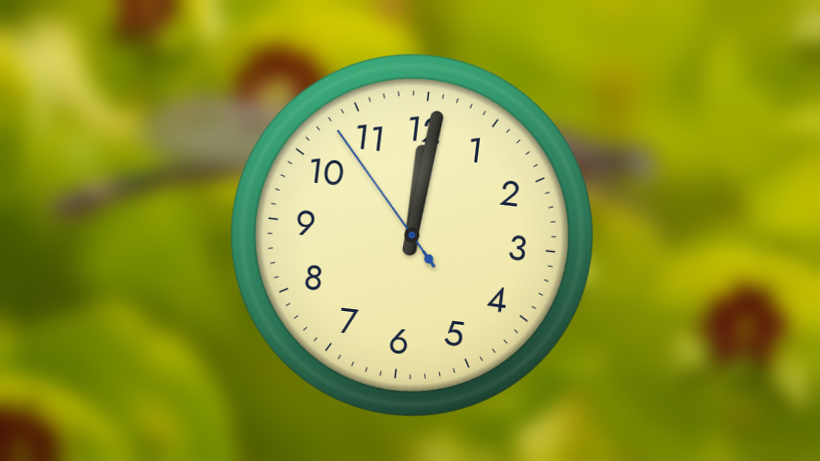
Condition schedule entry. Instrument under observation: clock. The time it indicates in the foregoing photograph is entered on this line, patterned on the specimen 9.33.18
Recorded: 12.00.53
